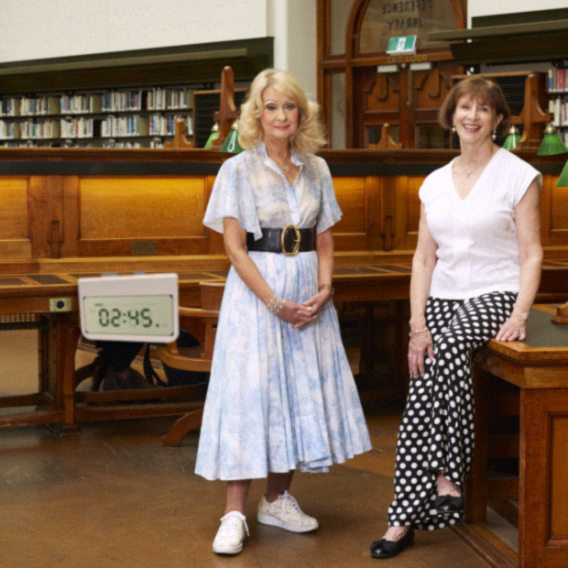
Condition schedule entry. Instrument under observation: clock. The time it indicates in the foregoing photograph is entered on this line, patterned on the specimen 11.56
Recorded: 2.45
